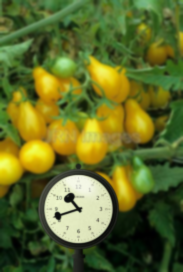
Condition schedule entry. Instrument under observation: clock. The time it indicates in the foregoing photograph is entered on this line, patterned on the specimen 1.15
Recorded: 10.42
